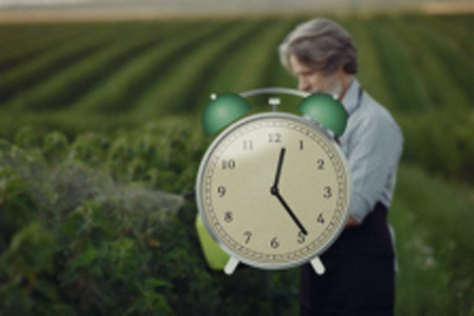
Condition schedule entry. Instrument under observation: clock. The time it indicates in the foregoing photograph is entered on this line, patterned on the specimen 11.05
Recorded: 12.24
